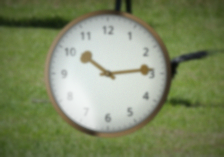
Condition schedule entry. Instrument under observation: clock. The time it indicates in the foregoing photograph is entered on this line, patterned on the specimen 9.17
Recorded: 10.14
